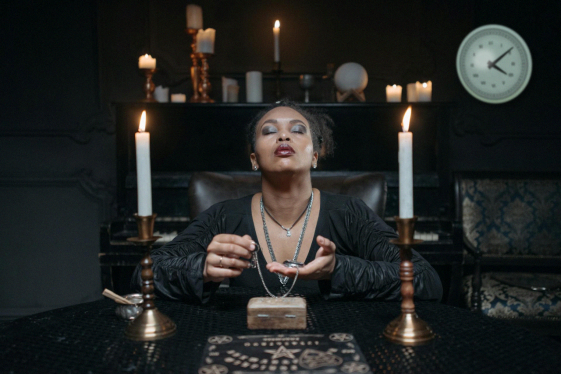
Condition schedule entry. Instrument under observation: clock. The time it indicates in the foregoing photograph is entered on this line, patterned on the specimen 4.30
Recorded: 4.09
